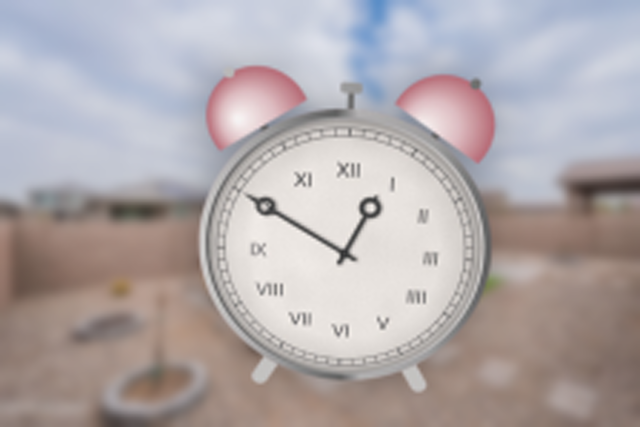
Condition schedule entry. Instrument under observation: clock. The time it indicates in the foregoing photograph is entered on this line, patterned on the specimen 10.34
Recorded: 12.50
